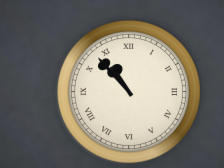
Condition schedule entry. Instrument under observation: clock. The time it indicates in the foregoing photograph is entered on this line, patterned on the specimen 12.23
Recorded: 10.53
